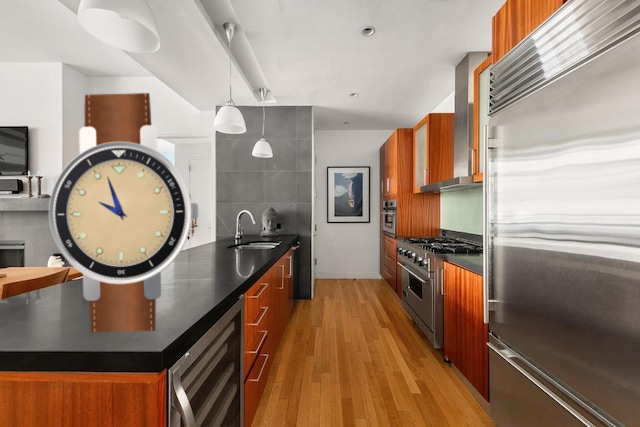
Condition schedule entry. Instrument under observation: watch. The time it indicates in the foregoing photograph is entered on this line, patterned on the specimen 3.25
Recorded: 9.57
